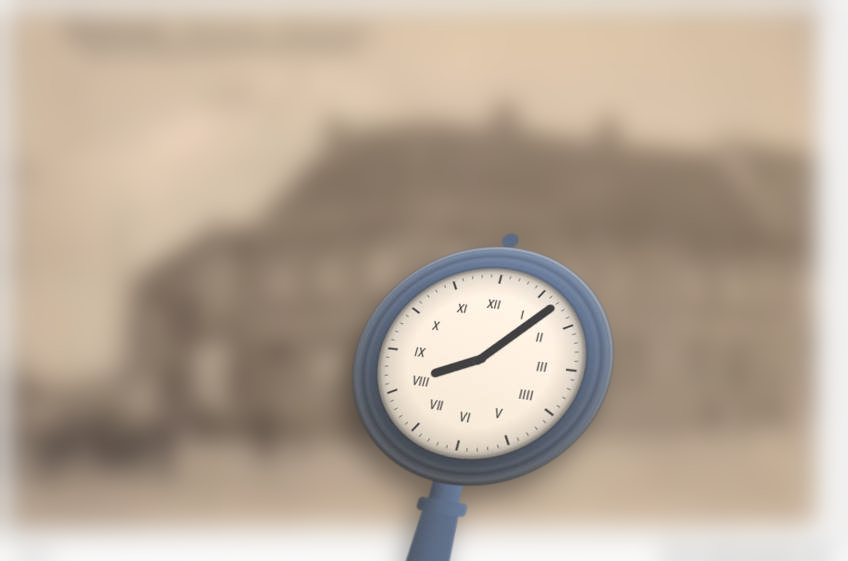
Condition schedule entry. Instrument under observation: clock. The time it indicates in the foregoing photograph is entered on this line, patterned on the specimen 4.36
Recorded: 8.07
